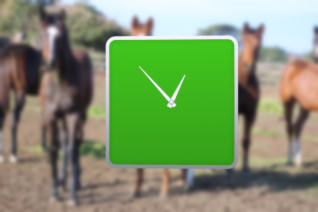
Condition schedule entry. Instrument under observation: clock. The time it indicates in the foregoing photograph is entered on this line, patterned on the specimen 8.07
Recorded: 12.53
